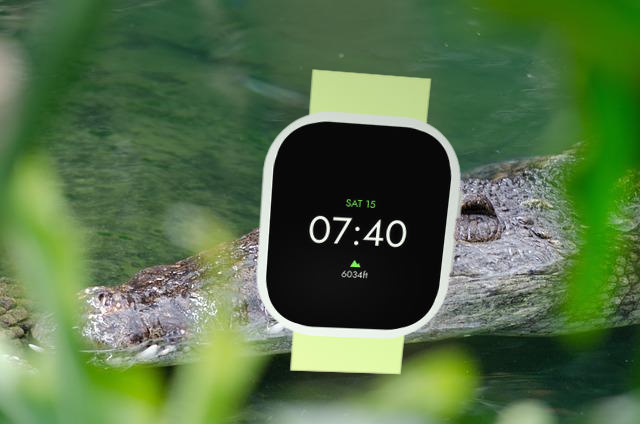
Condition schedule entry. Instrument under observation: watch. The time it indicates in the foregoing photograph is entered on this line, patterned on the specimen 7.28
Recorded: 7.40
